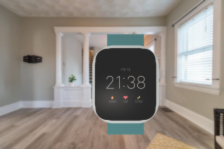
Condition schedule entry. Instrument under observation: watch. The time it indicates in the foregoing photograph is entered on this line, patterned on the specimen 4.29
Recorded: 21.38
